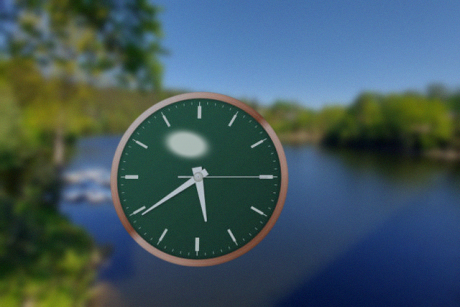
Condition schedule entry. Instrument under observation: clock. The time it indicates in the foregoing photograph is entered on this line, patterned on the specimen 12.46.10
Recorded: 5.39.15
